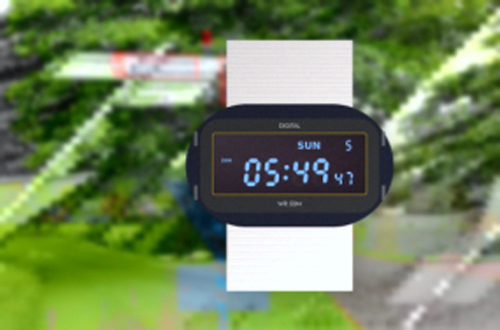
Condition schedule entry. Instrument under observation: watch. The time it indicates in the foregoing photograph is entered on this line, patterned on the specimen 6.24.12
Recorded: 5.49.47
